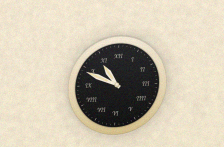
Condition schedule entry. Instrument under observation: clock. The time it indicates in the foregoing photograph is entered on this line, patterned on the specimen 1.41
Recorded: 10.49
